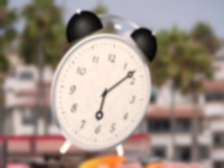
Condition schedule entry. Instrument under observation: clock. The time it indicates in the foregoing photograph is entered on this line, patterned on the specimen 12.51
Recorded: 6.08
